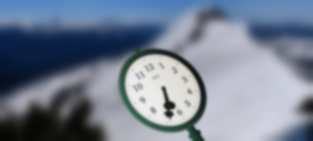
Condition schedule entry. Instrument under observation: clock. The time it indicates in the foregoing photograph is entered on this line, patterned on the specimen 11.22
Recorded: 6.34
